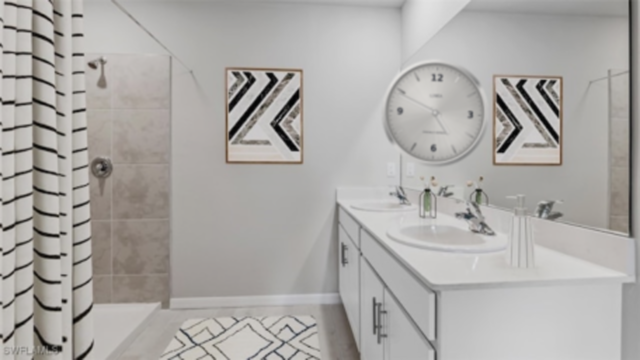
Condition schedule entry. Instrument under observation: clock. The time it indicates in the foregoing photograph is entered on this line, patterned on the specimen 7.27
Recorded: 4.49
